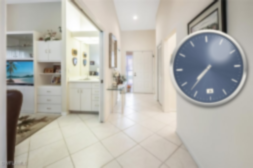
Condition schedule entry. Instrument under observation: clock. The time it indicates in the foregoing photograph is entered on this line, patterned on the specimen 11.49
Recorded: 7.37
